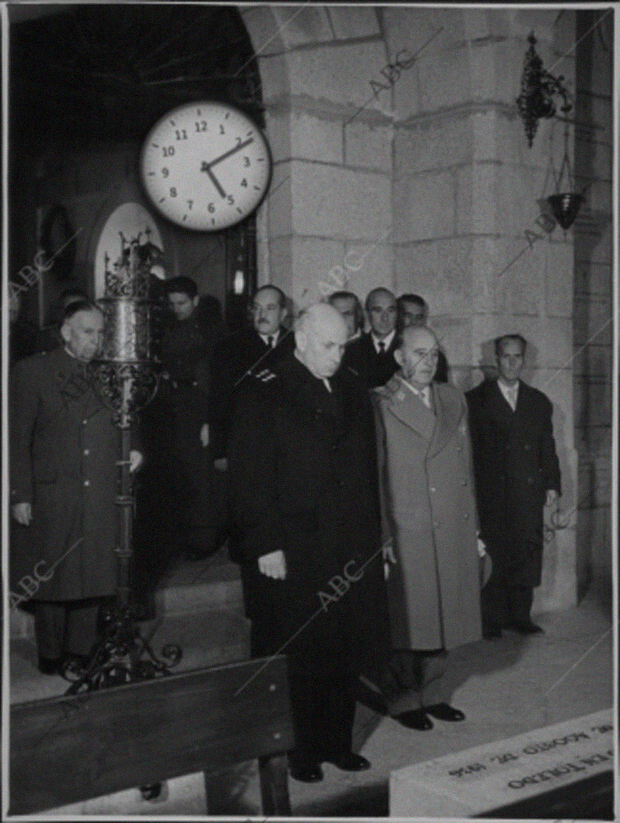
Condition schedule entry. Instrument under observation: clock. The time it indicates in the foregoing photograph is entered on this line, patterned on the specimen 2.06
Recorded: 5.11
